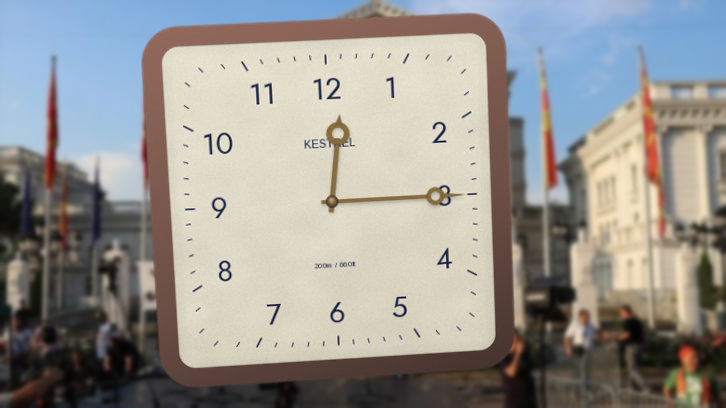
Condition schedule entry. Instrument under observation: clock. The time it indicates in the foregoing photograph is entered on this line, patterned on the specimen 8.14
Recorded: 12.15
